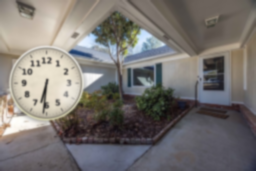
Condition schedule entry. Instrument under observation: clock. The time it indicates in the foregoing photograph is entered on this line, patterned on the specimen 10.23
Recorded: 6.31
